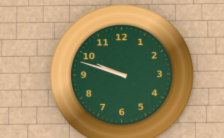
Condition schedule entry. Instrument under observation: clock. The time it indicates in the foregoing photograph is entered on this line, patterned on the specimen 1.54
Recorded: 9.48
